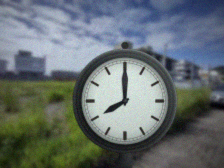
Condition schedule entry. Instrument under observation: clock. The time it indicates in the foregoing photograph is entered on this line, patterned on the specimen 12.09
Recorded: 8.00
